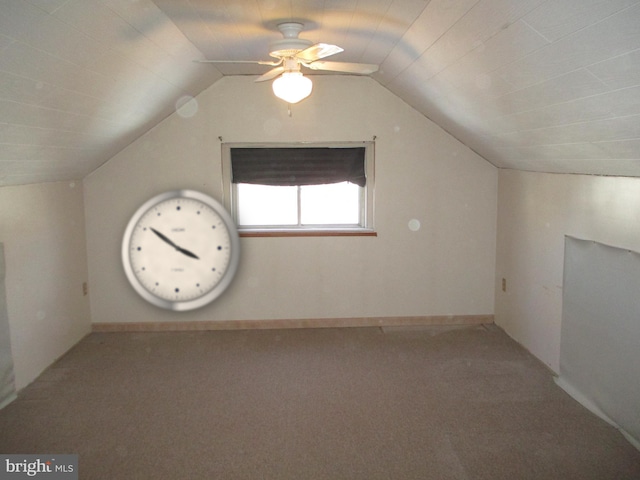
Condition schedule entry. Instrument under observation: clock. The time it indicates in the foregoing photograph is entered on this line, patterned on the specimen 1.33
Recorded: 3.51
